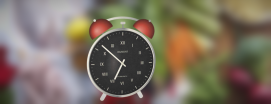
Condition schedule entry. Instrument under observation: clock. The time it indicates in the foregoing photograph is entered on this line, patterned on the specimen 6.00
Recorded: 6.52
